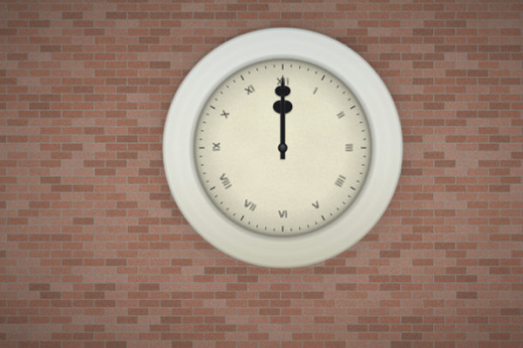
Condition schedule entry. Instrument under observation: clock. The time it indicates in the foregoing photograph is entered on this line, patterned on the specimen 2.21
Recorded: 12.00
